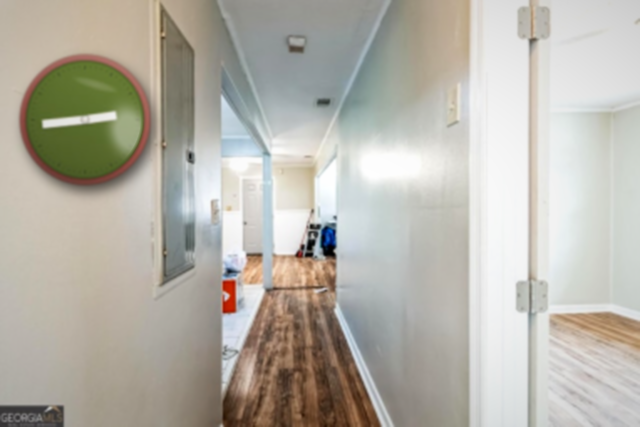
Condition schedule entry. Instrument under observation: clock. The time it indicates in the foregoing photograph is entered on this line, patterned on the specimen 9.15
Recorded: 2.44
